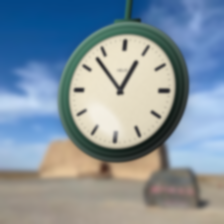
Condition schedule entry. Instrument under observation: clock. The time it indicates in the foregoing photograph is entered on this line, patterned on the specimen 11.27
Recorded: 12.53
